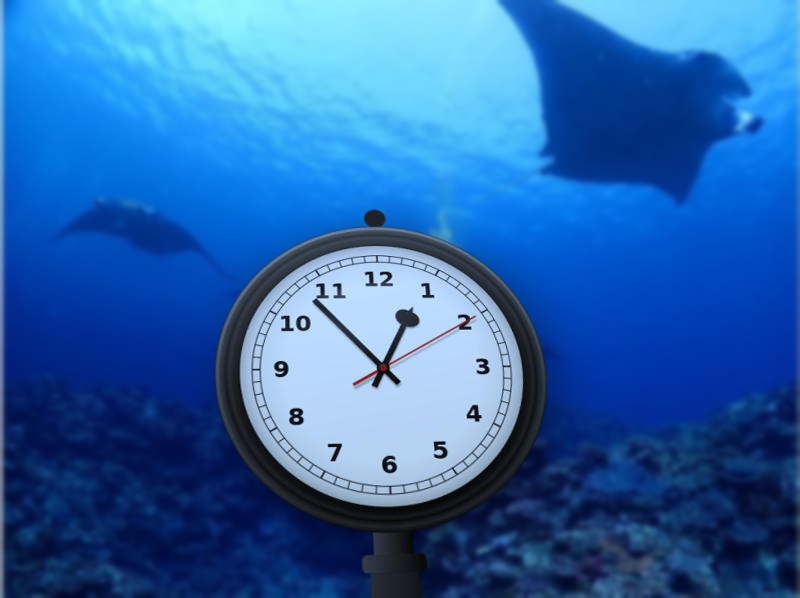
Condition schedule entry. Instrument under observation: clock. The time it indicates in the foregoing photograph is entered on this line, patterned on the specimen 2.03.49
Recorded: 12.53.10
